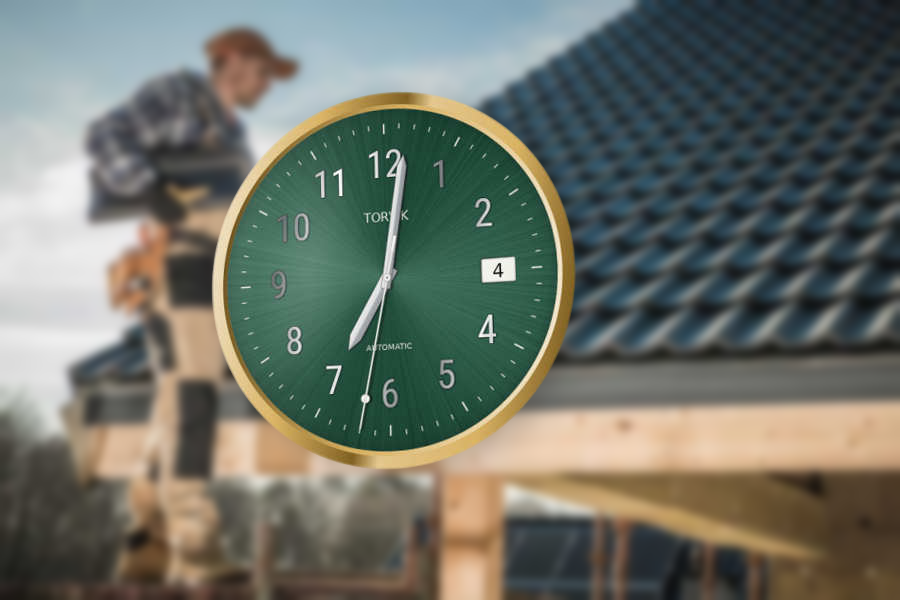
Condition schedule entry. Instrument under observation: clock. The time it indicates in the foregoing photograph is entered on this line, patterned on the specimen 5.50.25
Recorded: 7.01.32
